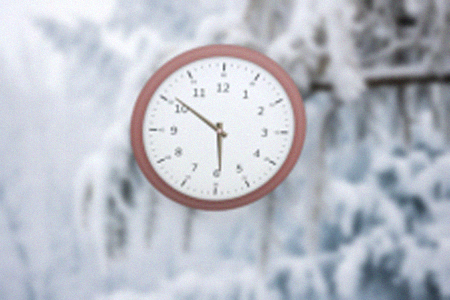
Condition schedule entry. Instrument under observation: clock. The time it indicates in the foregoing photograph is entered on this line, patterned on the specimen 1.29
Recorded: 5.51
